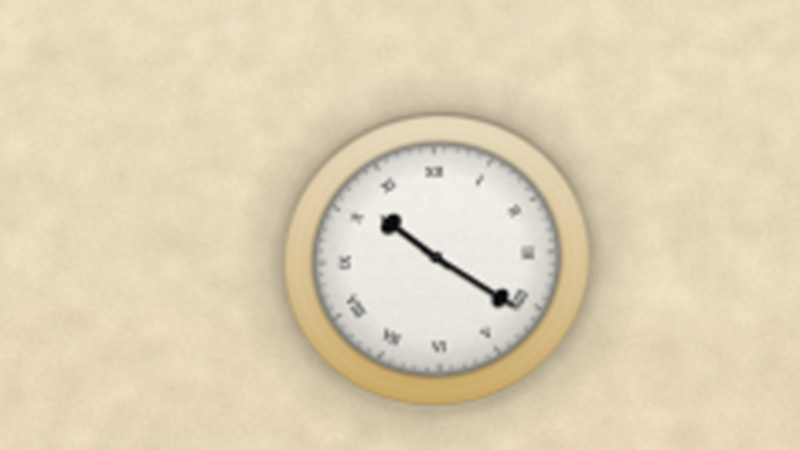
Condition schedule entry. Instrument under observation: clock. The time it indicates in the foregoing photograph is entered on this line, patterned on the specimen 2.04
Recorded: 10.21
